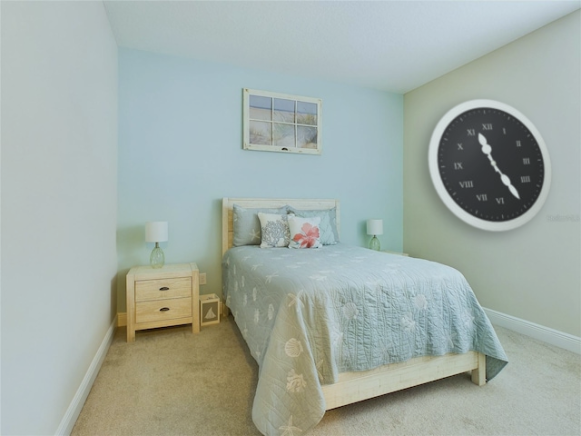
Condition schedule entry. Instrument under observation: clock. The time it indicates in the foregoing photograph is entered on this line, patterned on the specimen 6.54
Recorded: 11.25
